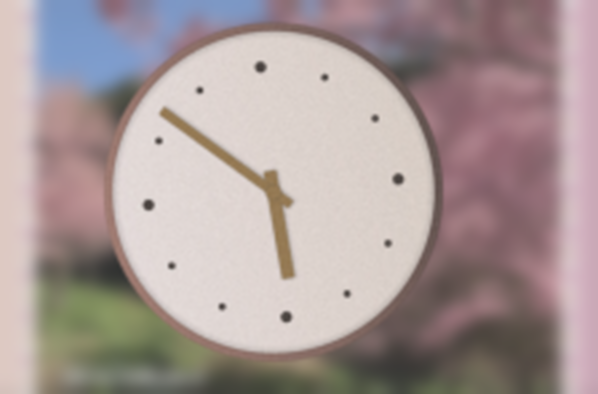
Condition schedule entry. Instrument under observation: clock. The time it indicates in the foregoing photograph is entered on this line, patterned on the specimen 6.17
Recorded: 5.52
